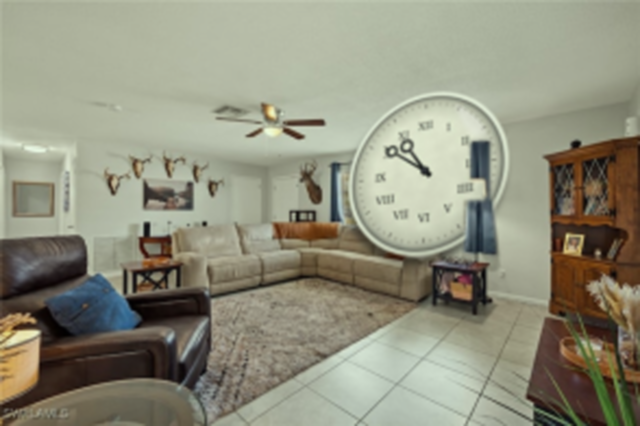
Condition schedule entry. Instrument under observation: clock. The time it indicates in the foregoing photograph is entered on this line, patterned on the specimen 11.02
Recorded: 10.51
